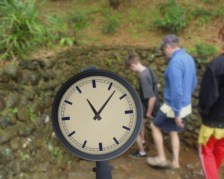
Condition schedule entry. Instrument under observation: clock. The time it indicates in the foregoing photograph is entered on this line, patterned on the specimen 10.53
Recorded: 11.07
